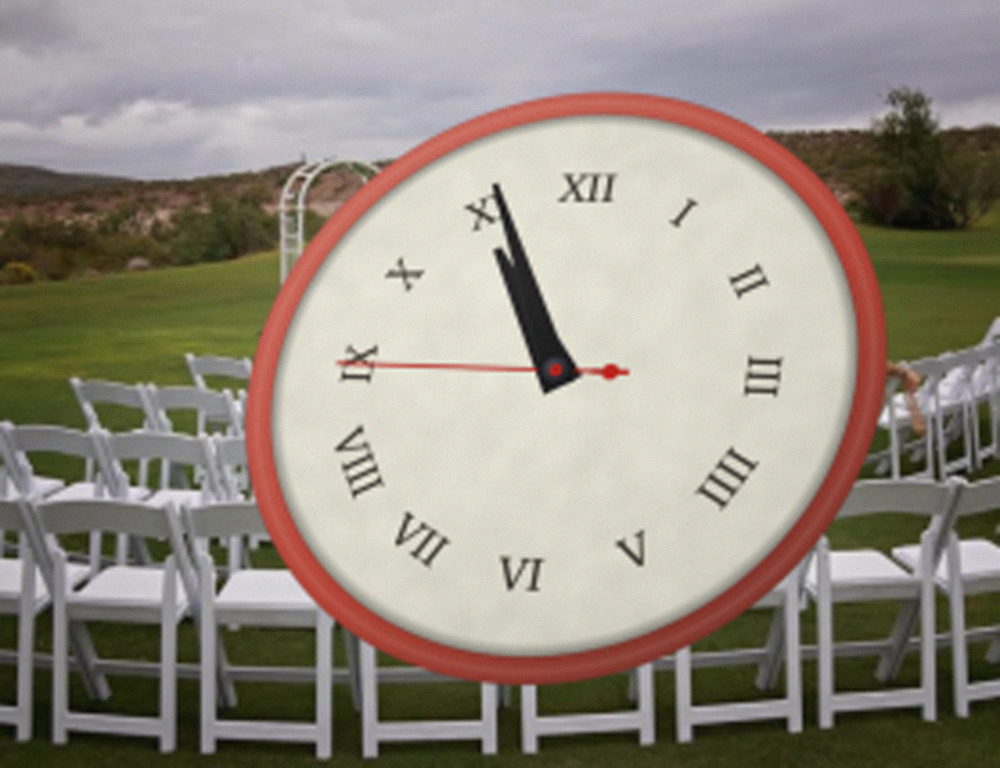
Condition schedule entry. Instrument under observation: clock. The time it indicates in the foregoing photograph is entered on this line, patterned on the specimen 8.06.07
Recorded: 10.55.45
